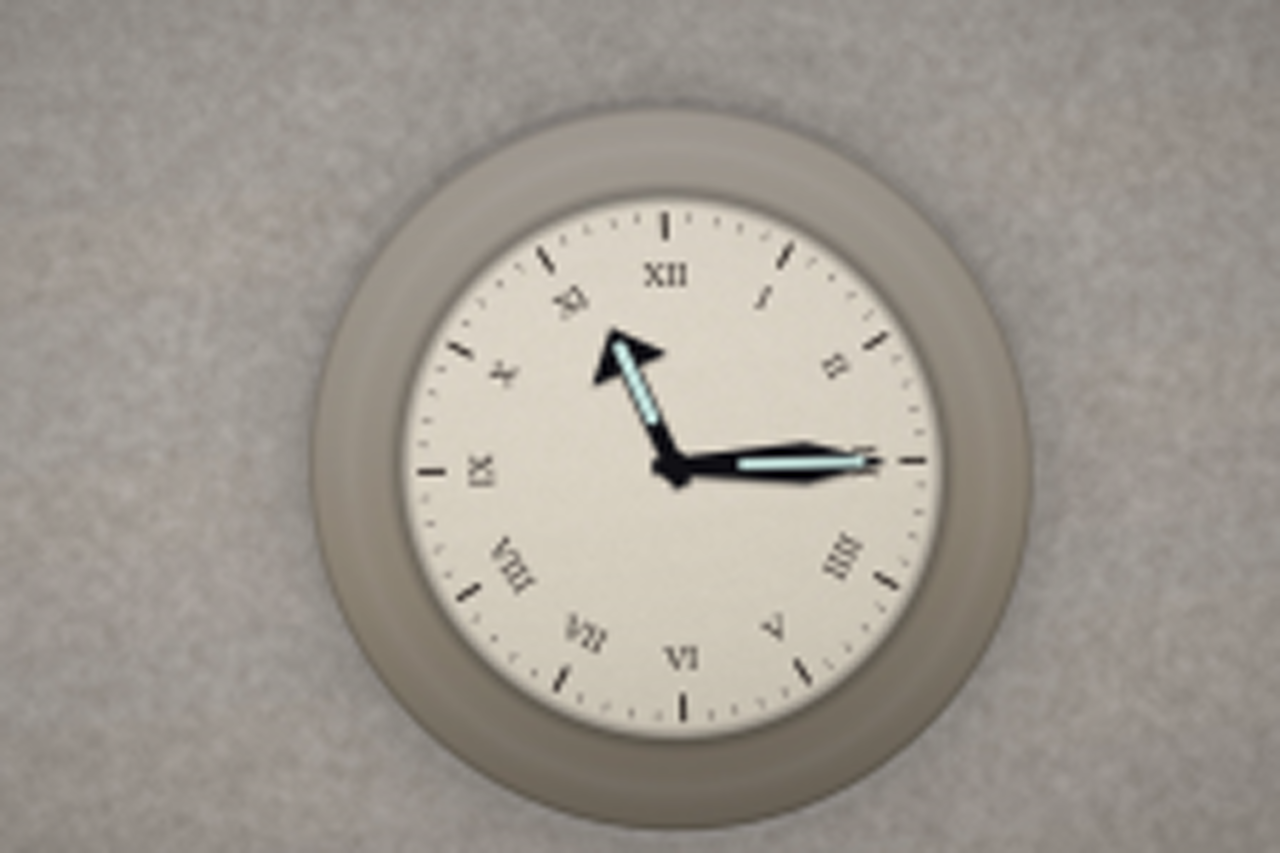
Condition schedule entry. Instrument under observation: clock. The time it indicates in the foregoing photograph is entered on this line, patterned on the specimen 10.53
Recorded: 11.15
